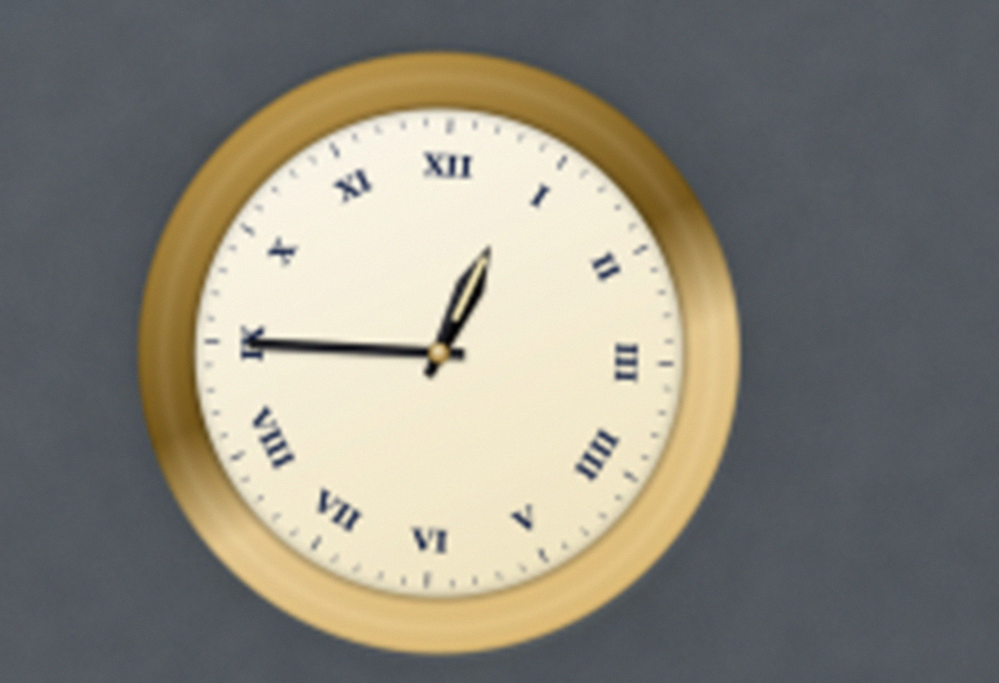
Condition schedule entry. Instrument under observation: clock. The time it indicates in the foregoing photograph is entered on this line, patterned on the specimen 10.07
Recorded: 12.45
